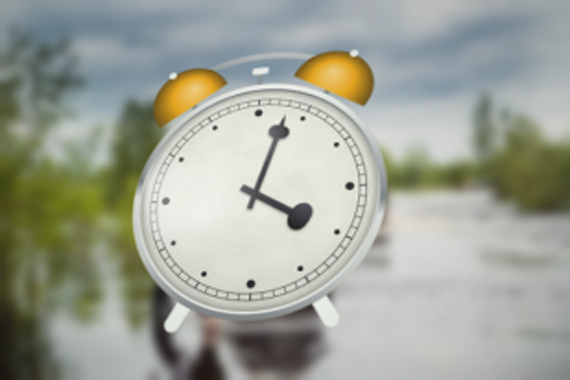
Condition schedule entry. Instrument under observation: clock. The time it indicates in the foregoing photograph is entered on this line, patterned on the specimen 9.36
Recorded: 4.03
